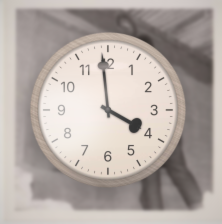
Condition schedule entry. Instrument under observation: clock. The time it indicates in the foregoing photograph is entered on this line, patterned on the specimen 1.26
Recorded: 3.59
